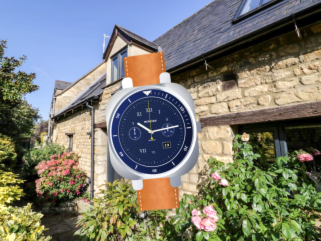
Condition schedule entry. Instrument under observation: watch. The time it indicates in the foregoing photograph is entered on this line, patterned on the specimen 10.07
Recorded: 10.14
